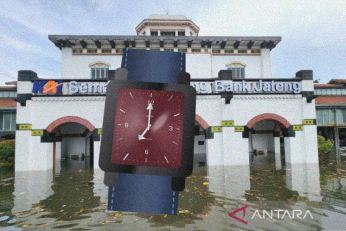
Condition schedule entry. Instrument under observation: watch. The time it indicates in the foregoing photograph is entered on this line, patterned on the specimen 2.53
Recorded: 7.00
